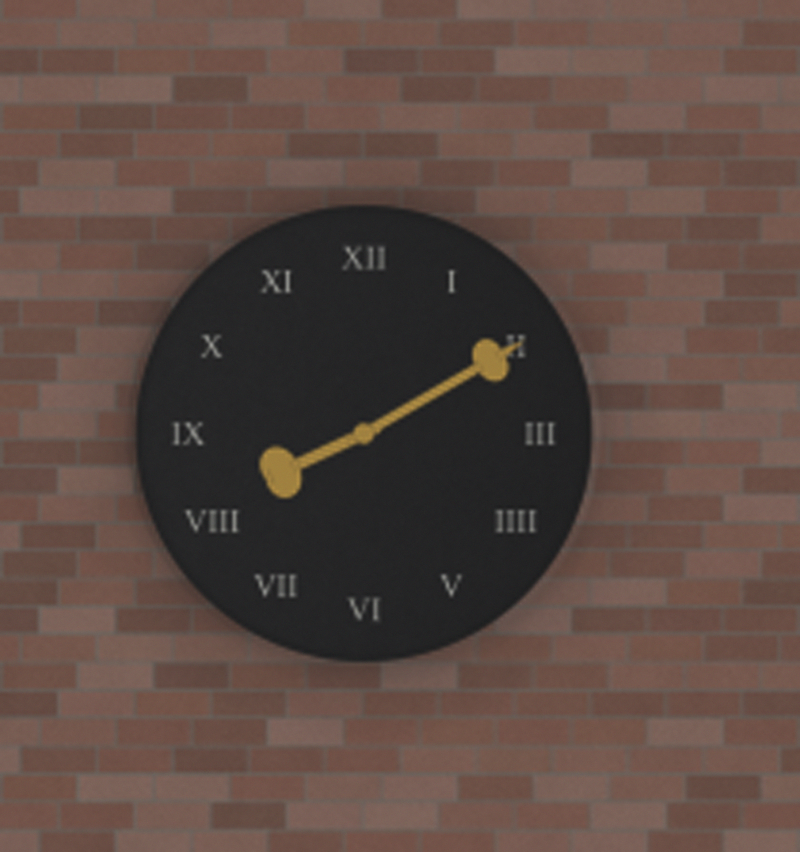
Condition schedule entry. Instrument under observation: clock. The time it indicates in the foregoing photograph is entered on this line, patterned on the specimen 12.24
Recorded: 8.10
